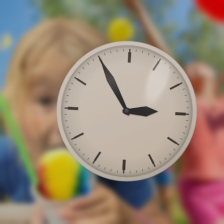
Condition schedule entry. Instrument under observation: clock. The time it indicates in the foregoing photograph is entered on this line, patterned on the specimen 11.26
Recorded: 2.55
